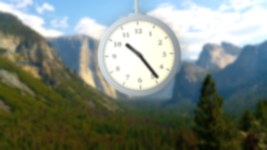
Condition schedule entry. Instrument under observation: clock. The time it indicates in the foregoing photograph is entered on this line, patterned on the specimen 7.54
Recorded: 10.24
